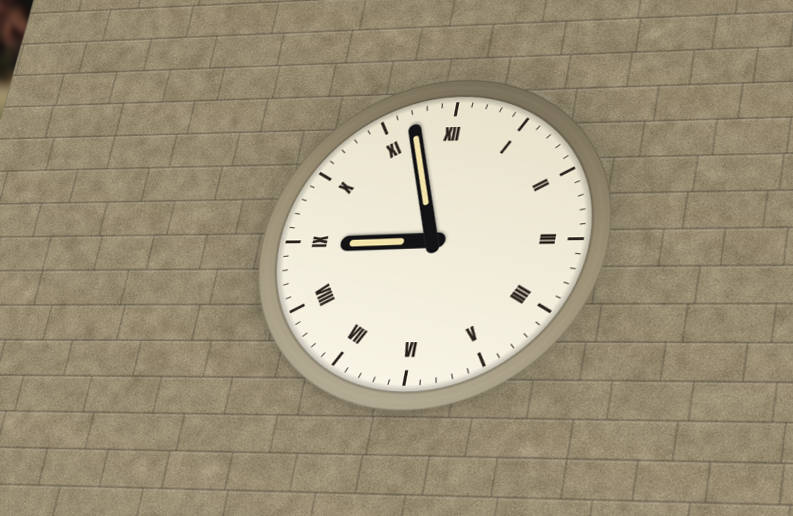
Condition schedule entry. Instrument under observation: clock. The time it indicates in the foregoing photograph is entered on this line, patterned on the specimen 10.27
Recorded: 8.57
